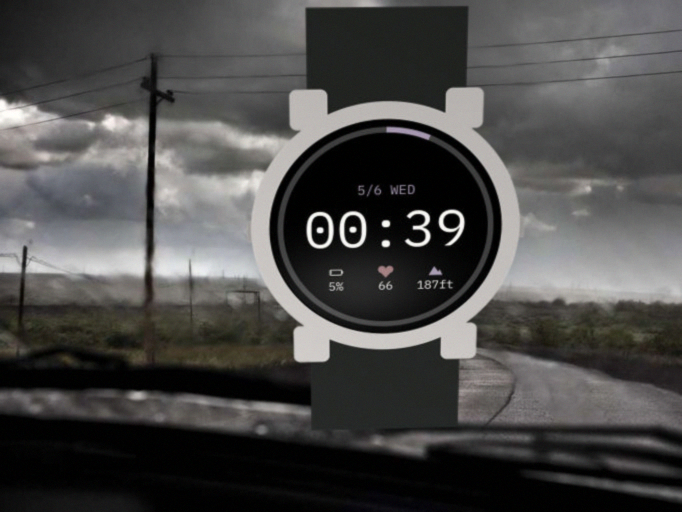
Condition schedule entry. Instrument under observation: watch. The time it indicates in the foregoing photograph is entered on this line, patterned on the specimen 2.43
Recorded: 0.39
